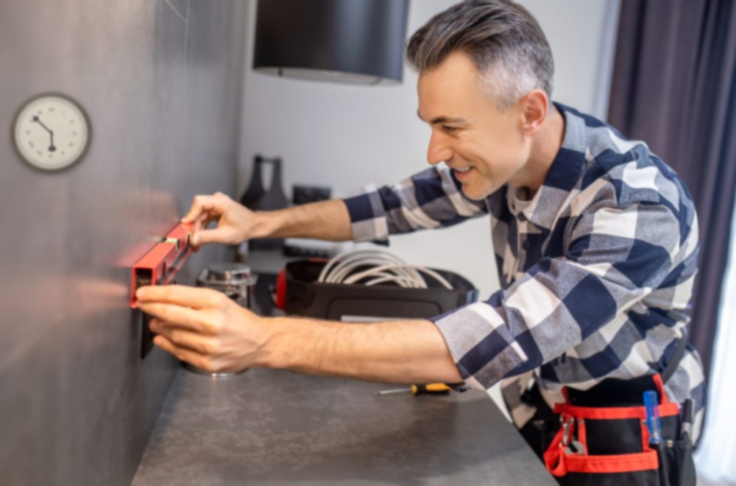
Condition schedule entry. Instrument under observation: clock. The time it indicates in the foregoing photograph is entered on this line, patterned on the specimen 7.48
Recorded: 5.52
